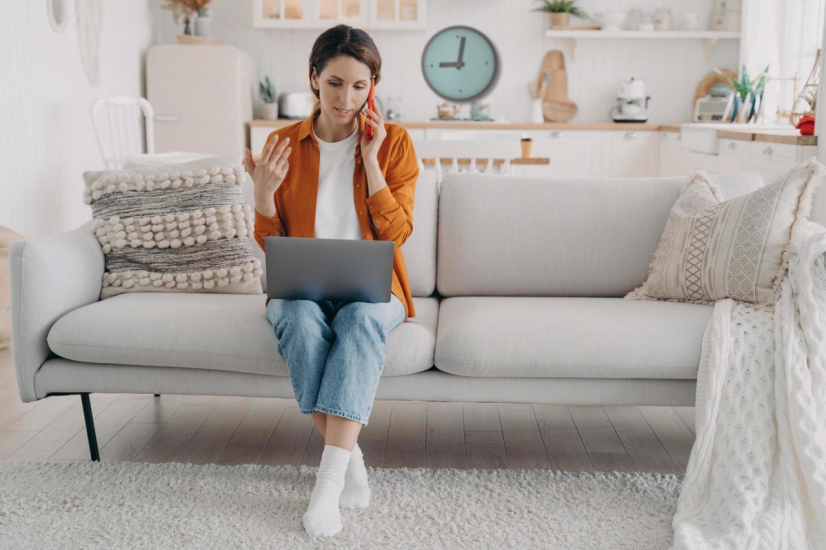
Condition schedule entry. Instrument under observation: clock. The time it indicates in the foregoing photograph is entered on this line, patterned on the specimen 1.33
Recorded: 9.02
